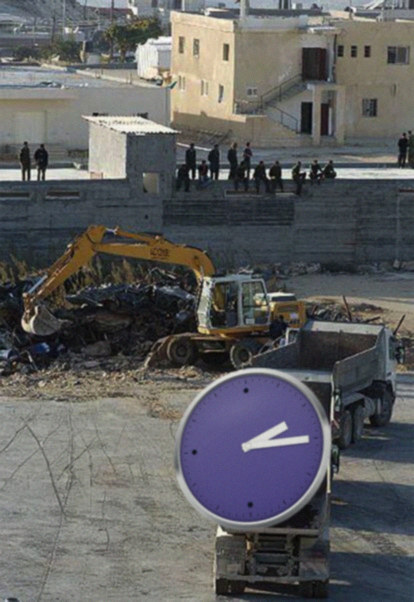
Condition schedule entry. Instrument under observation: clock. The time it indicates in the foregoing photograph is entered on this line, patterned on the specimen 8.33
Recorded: 2.15
